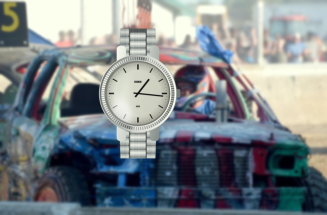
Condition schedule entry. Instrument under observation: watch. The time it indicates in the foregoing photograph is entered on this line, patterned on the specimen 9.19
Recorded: 1.16
